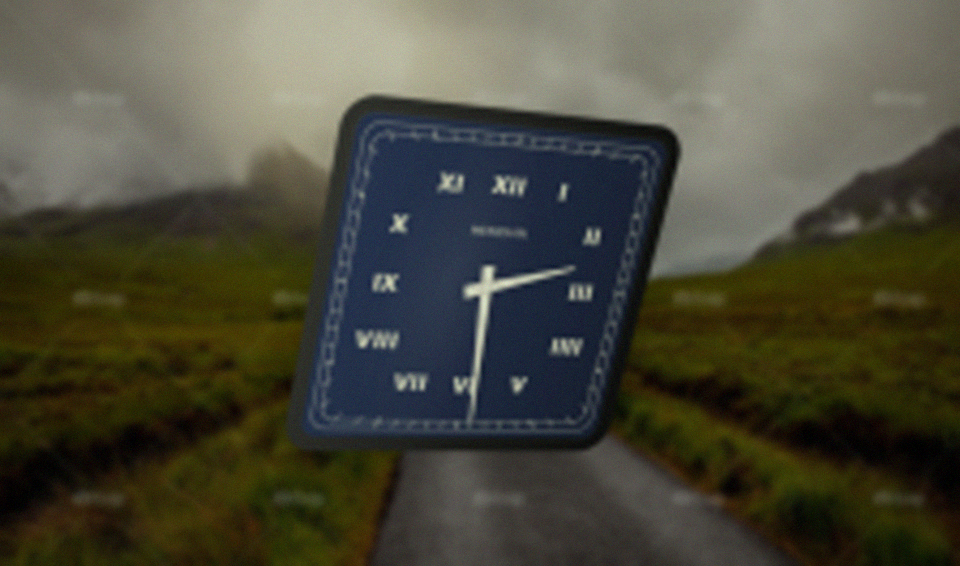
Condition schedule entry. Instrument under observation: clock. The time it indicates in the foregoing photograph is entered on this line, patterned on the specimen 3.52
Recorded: 2.29
